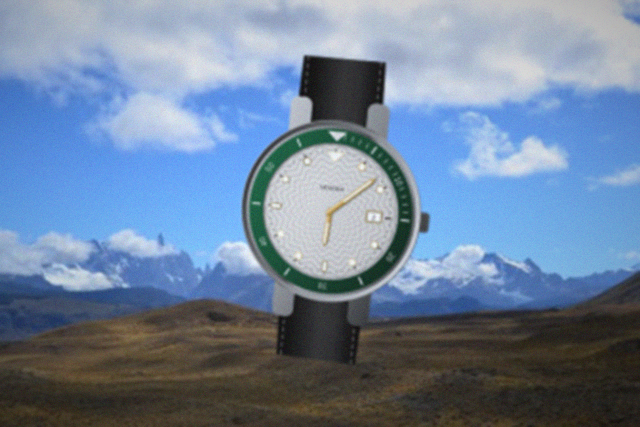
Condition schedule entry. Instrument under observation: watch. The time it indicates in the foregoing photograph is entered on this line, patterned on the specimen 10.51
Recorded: 6.08
